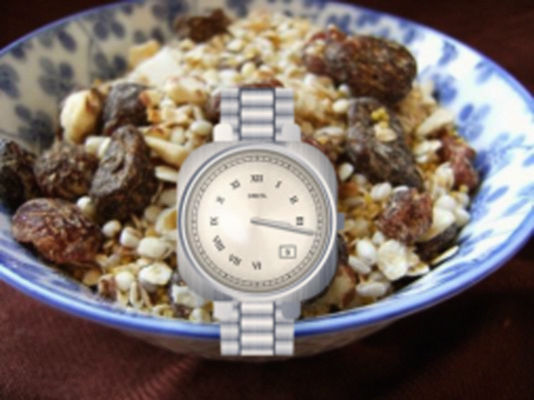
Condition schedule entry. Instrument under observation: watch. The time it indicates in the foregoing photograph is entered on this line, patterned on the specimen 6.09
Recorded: 3.17
